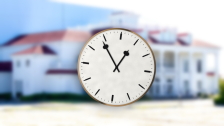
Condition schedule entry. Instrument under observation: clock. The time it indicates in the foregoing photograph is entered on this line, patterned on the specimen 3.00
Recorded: 12.54
